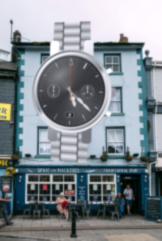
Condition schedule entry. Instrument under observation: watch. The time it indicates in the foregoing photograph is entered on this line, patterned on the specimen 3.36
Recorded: 5.22
